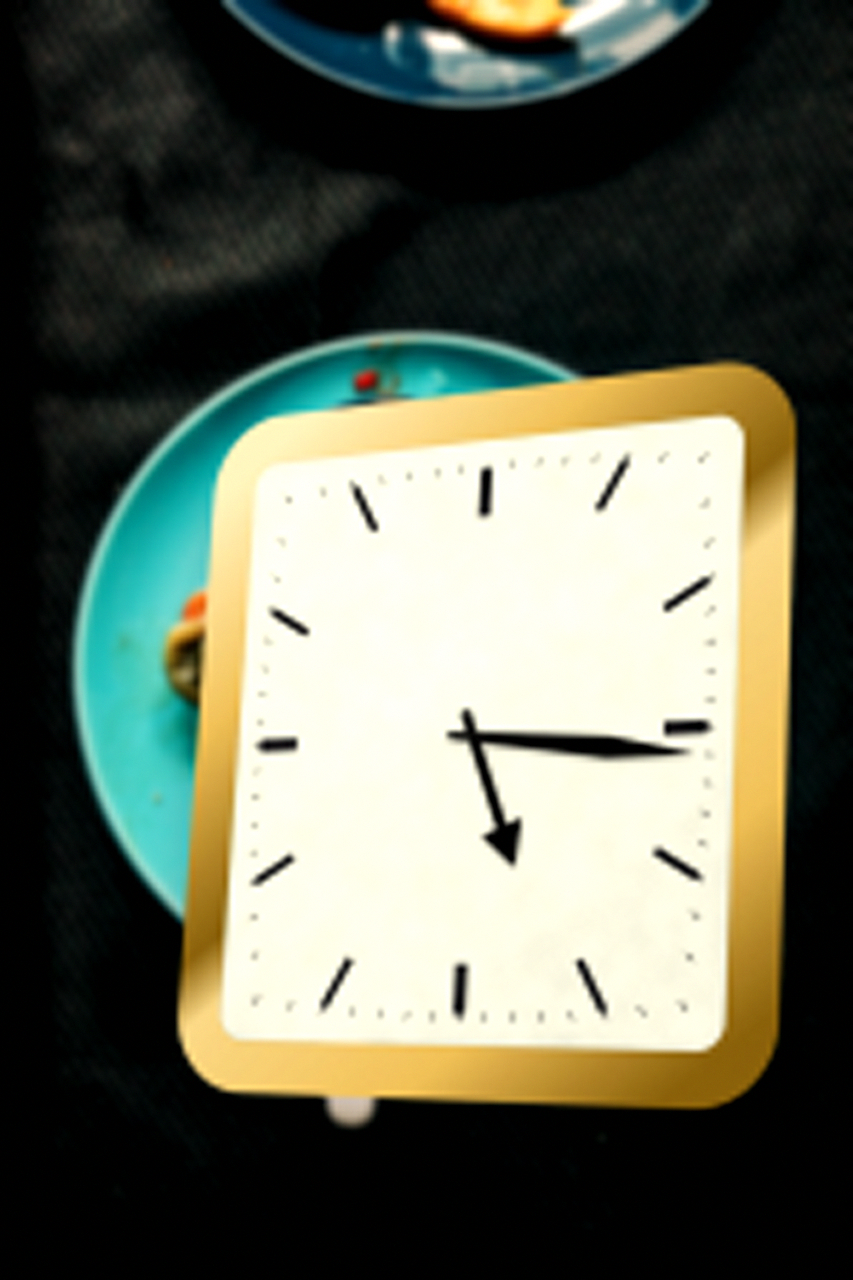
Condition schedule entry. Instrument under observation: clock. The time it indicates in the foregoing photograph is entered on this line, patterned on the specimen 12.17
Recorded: 5.16
